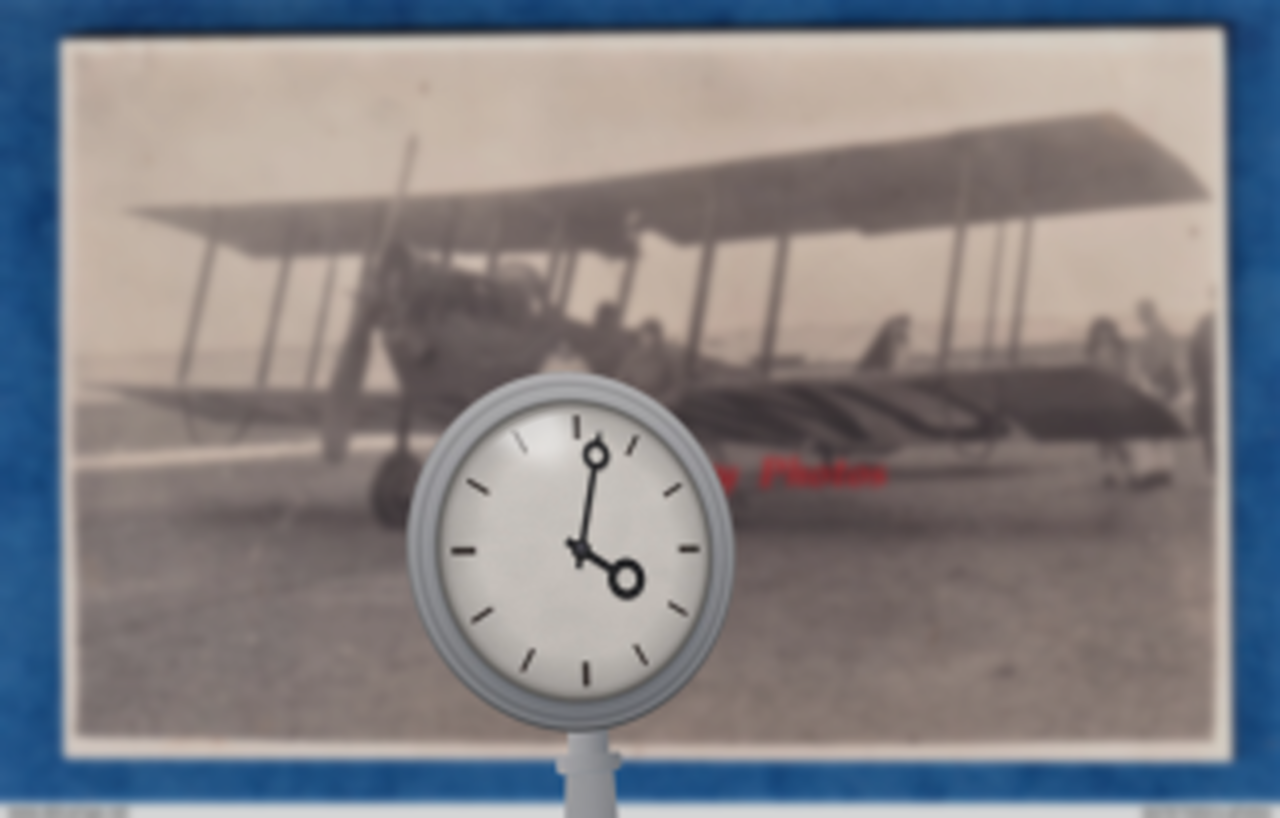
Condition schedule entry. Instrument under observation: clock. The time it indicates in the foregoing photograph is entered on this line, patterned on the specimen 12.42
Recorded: 4.02
